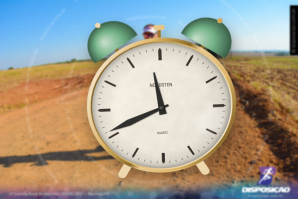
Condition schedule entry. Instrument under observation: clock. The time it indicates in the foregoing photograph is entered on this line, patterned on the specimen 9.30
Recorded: 11.41
